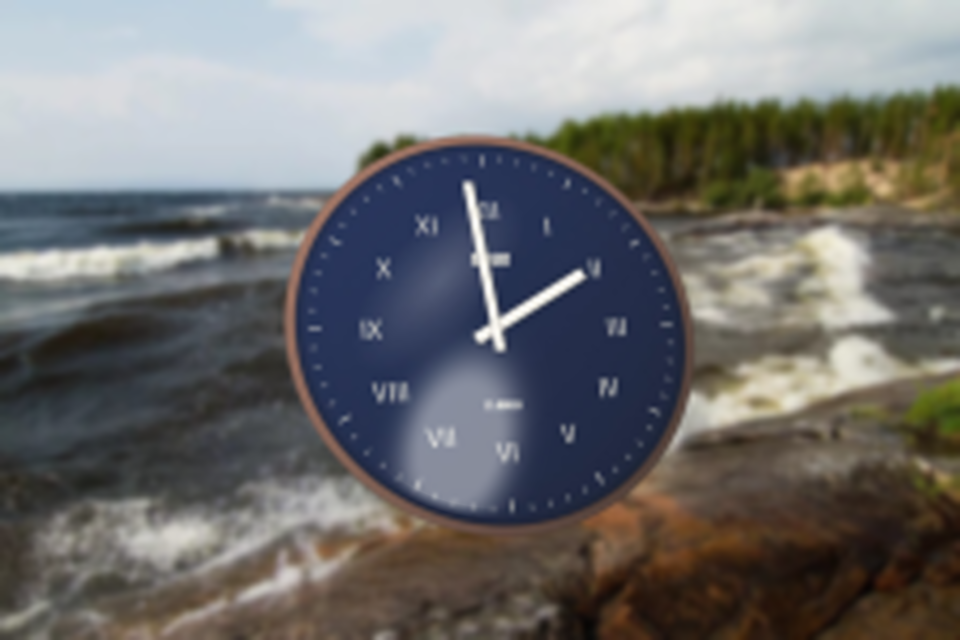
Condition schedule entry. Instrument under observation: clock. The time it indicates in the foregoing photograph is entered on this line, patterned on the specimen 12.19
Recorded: 1.59
